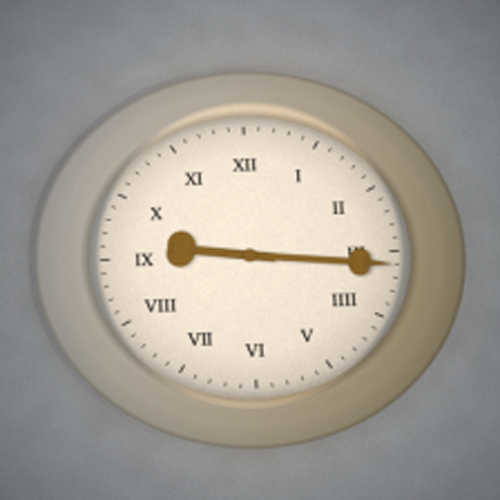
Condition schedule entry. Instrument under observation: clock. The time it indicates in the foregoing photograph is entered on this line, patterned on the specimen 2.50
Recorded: 9.16
